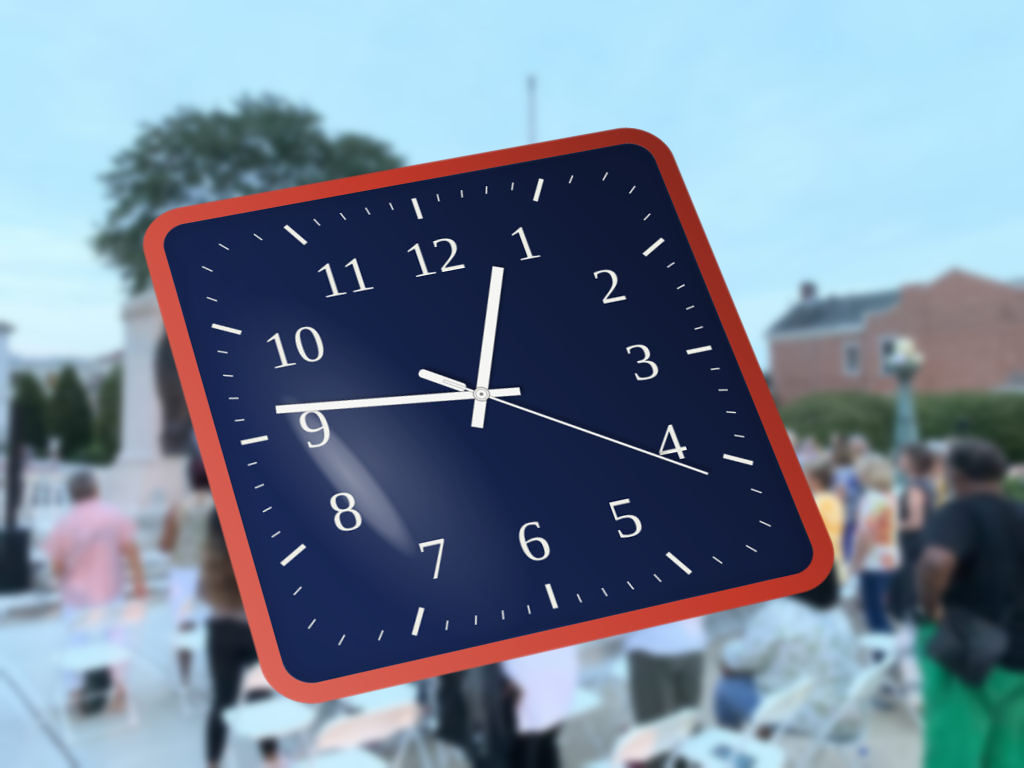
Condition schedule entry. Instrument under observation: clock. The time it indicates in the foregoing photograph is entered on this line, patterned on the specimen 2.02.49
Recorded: 12.46.21
